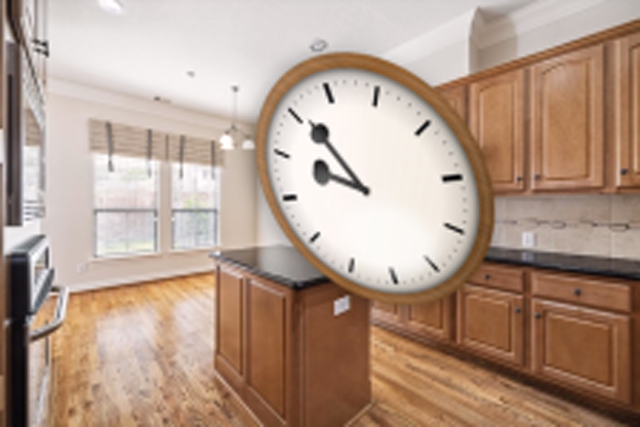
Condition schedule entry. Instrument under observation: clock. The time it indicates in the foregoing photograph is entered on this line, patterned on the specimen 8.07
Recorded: 9.56
